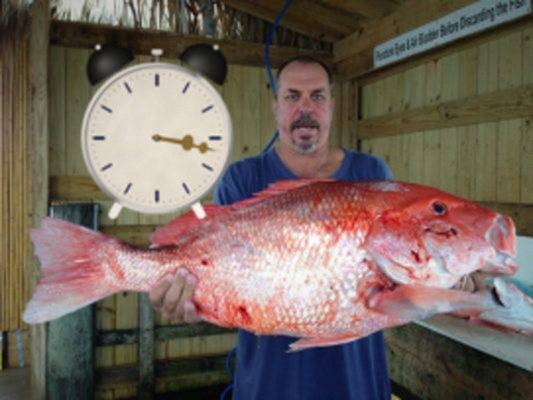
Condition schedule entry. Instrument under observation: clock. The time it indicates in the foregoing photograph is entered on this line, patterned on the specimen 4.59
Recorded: 3.17
